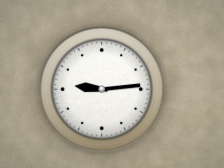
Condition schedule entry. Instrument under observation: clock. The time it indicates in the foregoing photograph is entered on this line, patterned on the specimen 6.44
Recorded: 9.14
